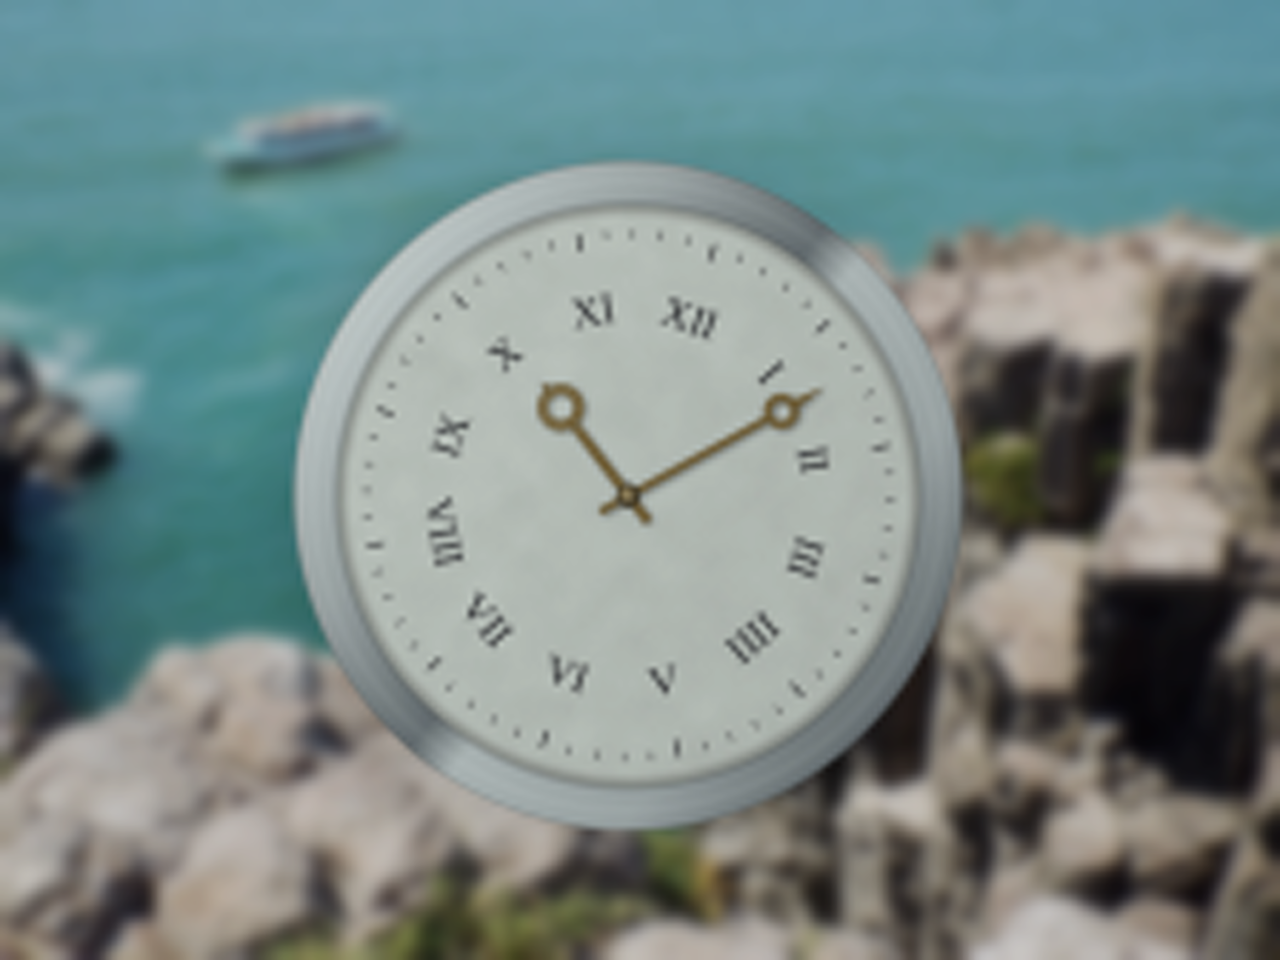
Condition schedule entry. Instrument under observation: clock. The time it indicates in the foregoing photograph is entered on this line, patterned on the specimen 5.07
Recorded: 10.07
